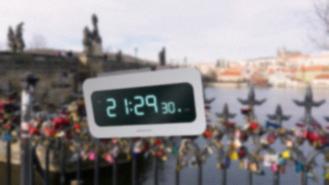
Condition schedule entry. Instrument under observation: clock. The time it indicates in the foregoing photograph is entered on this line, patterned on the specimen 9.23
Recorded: 21.29
